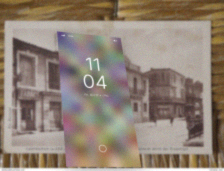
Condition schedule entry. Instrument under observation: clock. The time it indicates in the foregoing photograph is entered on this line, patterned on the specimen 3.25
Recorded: 11.04
